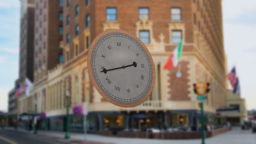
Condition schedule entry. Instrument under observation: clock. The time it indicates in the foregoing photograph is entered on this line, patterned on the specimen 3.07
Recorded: 2.44
